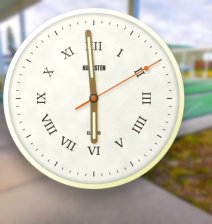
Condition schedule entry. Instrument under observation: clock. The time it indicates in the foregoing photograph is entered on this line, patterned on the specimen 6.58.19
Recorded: 5.59.10
